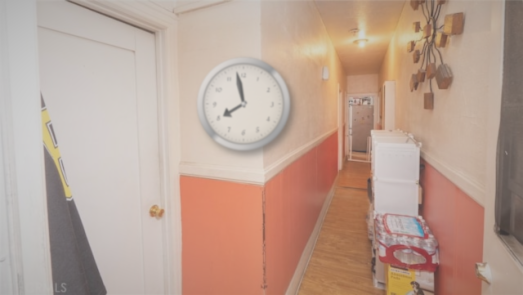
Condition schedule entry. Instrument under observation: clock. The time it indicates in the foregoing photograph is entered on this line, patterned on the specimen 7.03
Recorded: 7.58
